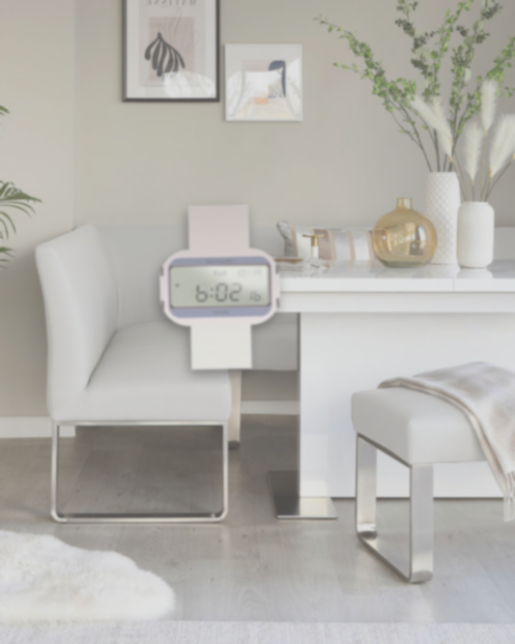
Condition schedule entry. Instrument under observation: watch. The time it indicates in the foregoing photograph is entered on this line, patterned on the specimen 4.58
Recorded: 6.02
